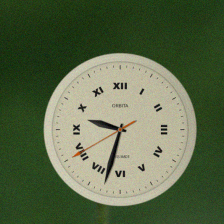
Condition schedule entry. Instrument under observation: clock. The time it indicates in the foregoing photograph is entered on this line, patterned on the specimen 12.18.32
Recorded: 9.32.40
